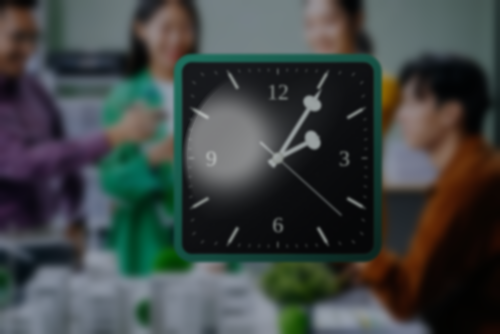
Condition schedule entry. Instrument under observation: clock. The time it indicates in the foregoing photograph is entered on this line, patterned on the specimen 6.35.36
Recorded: 2.05.22
